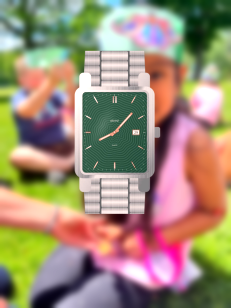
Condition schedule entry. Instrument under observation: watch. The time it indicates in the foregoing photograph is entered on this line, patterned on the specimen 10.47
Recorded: 8.07
